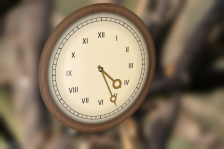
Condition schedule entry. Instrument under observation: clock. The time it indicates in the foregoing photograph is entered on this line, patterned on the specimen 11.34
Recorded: 4.26
